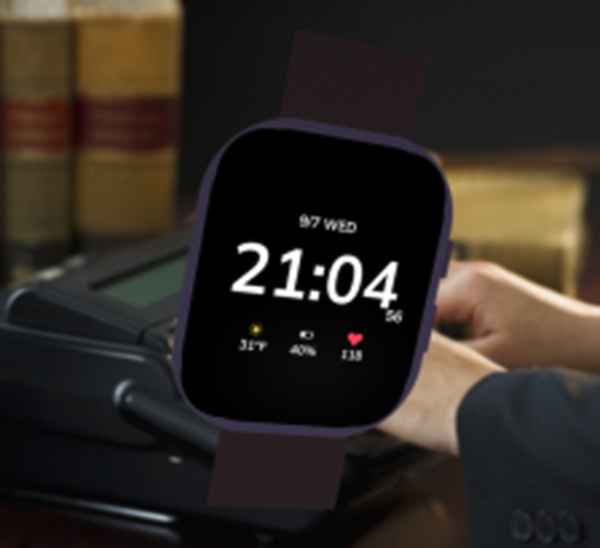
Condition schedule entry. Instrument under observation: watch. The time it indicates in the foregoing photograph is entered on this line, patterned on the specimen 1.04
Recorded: 21.04
